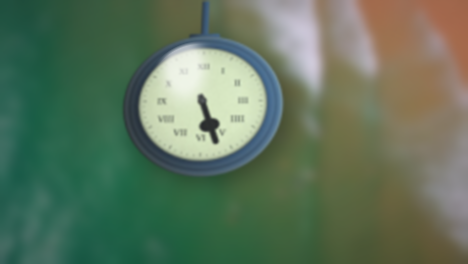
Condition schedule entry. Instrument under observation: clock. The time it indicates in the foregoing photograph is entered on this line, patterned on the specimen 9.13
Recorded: 5.27
